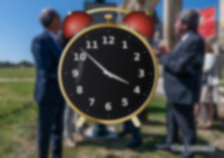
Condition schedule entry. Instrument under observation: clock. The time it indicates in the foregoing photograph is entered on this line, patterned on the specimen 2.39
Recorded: 3.52
